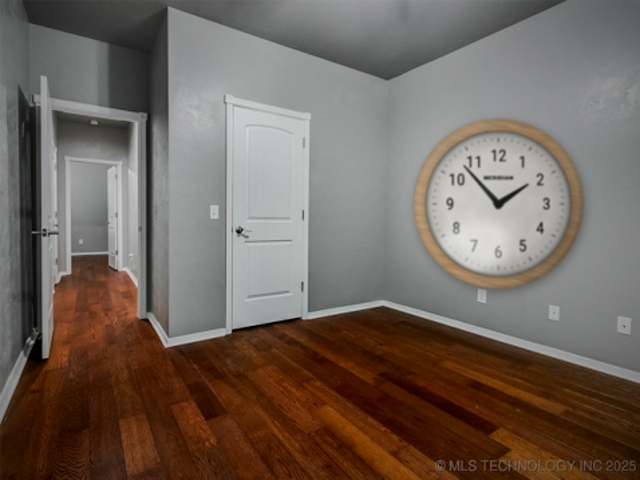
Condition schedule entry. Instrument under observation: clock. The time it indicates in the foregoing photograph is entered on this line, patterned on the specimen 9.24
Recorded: 1.53
